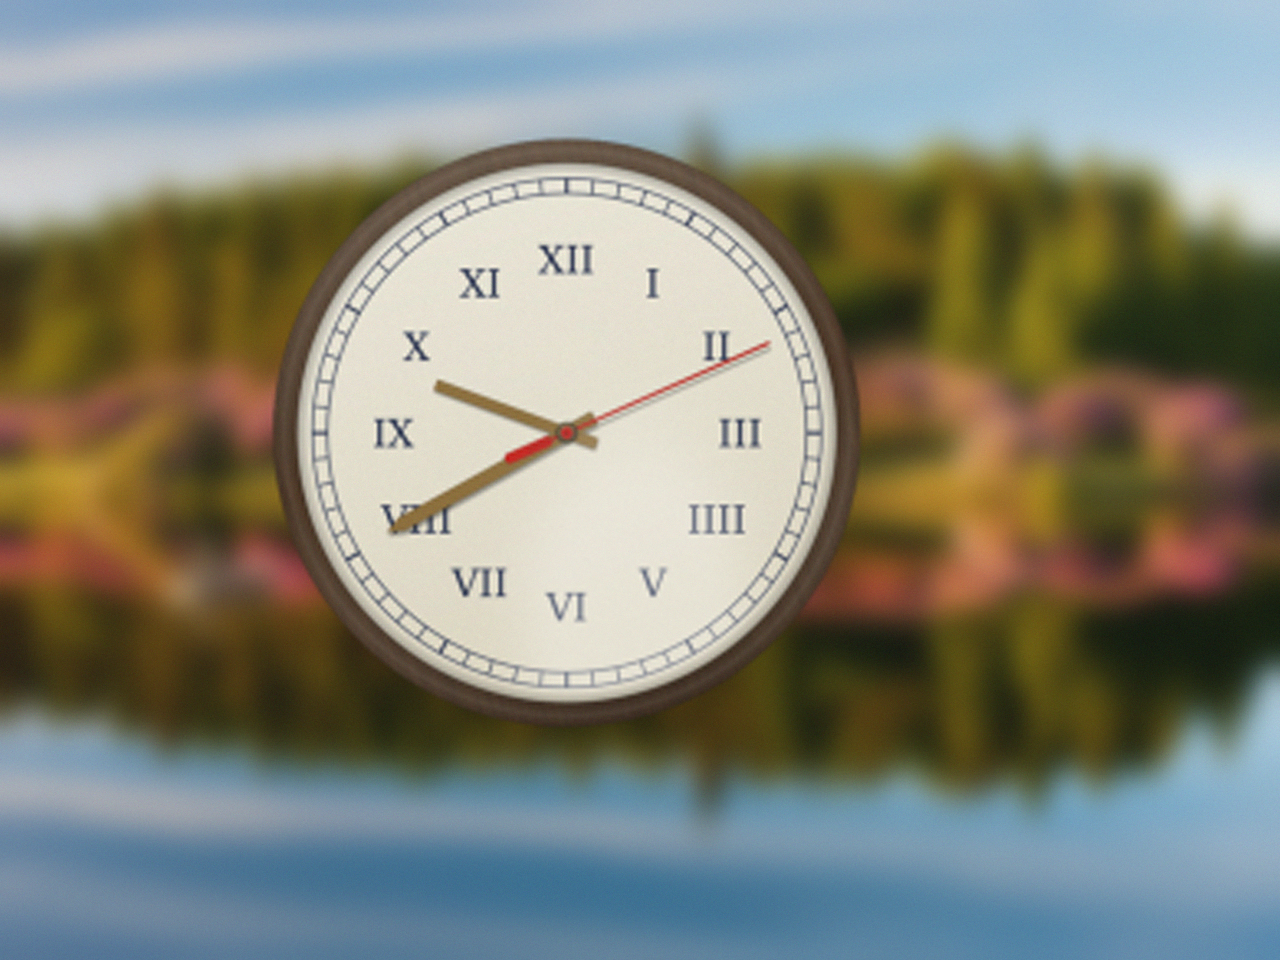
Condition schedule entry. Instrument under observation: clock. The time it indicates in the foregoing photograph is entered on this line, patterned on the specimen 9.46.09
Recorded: 9.40.11
